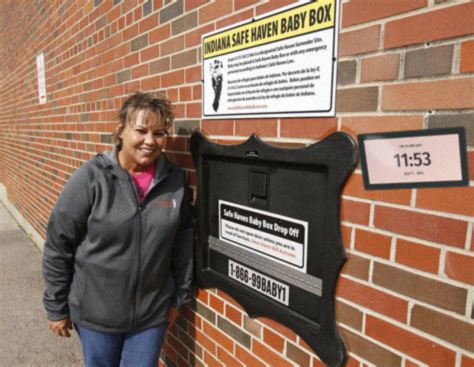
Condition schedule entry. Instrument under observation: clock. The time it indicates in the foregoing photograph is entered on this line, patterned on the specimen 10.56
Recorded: 11.53
